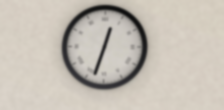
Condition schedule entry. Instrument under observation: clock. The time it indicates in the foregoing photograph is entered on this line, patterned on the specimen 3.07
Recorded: 12.33
